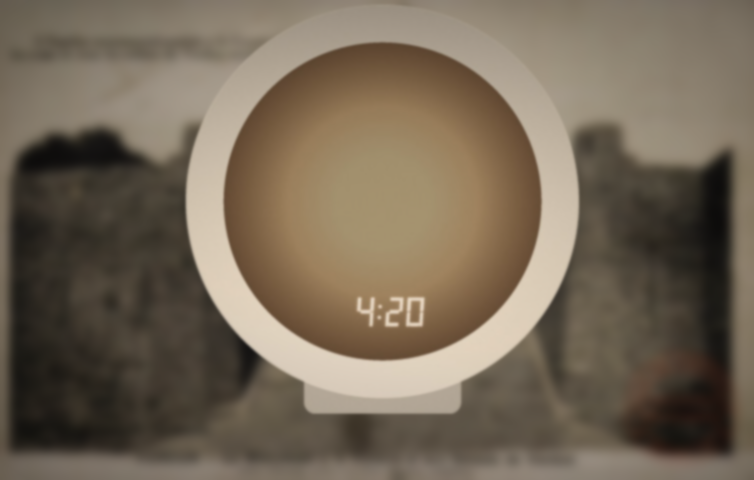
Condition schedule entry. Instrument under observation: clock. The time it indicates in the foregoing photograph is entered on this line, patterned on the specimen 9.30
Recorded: 4.20
